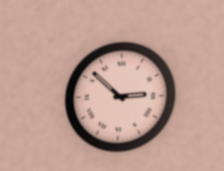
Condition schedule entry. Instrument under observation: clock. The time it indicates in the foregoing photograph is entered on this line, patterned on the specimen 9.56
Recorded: 2.52
